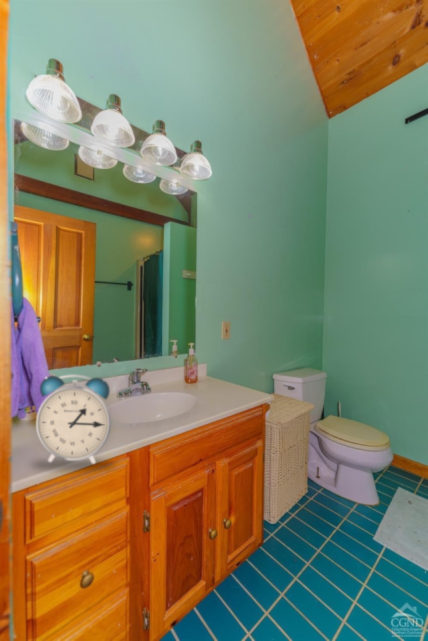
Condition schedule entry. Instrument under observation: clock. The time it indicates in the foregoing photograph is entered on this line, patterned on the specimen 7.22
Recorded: 1.15
